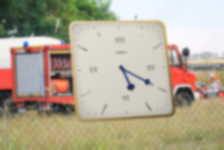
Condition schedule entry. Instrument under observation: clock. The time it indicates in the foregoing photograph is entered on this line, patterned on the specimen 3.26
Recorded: 5.20
